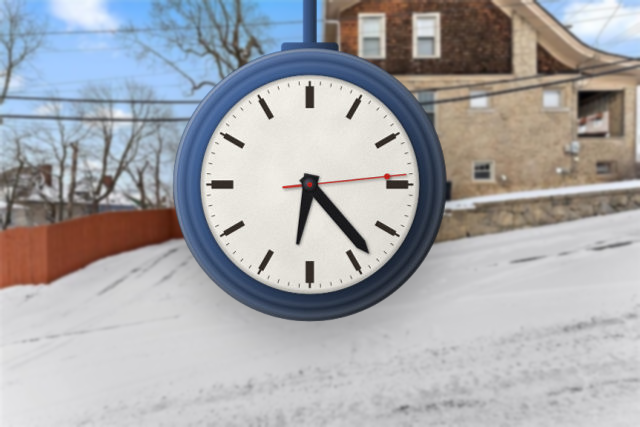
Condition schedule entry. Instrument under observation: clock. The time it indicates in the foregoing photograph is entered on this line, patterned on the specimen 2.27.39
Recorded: 6.23.14
